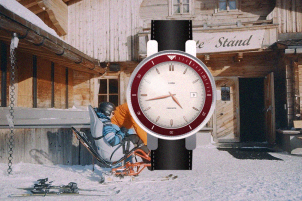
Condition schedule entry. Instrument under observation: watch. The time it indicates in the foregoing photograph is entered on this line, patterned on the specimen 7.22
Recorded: 4.43
